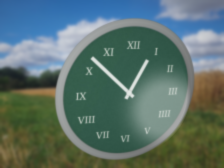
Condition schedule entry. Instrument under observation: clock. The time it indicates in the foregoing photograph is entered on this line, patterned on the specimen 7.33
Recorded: 12.52
